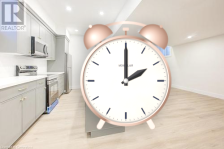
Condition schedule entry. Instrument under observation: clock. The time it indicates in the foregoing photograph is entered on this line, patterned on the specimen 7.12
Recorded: 2.00
